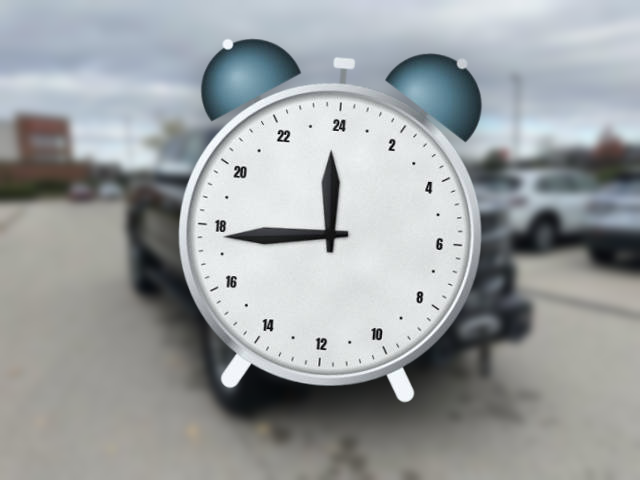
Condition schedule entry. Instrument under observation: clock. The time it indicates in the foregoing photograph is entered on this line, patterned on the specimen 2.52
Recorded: 23.44
